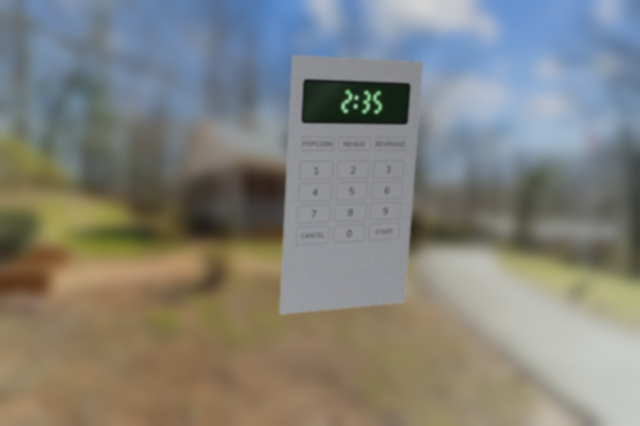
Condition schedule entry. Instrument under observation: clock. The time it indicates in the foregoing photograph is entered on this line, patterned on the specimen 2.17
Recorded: 2.35
